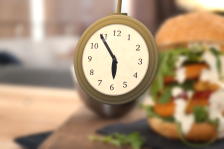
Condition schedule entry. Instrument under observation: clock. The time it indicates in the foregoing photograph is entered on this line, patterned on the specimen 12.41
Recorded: 5.54
